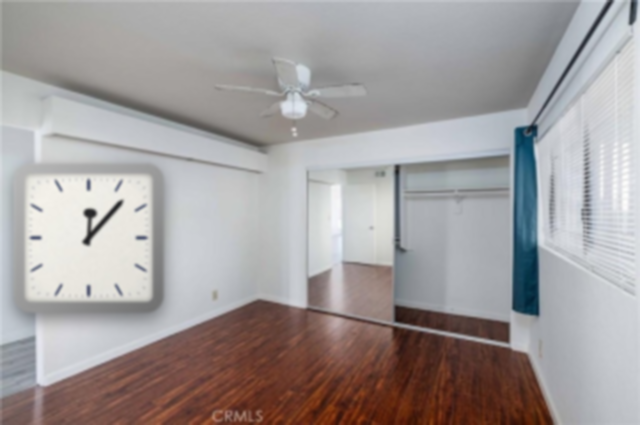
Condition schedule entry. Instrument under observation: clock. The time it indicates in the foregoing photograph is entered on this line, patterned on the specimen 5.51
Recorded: 12.07
